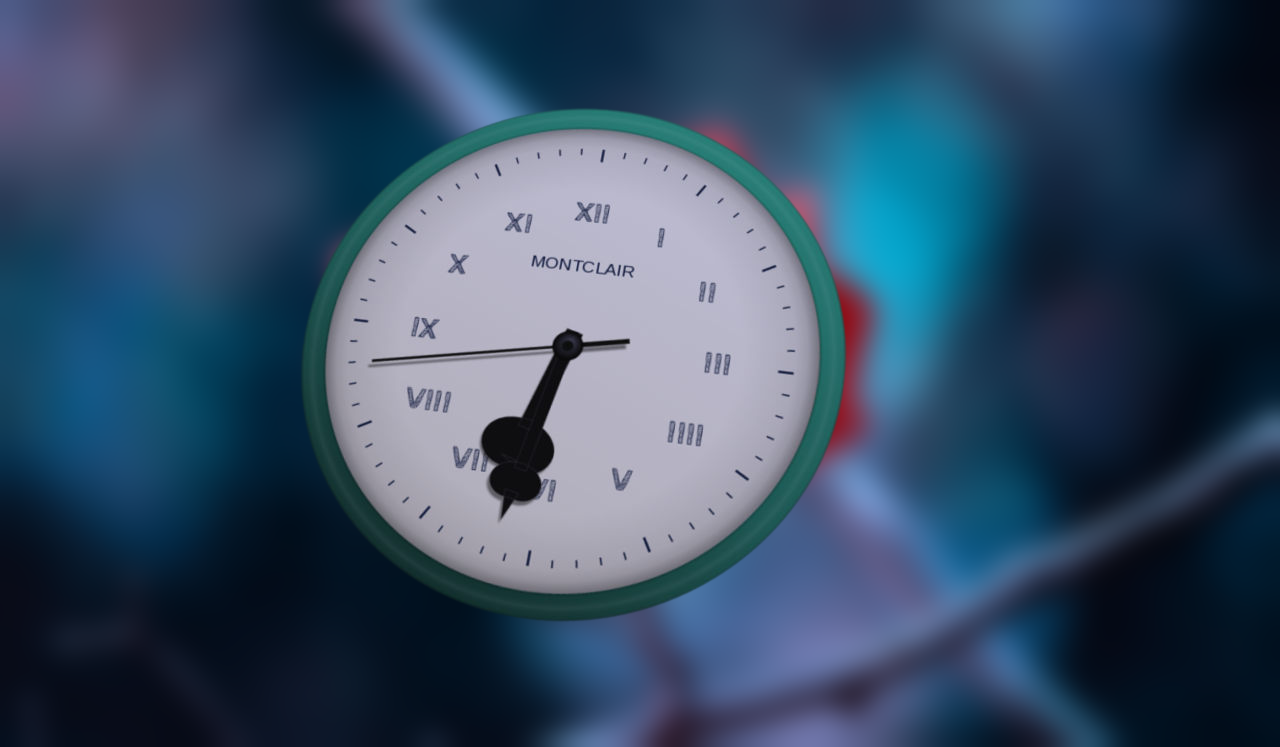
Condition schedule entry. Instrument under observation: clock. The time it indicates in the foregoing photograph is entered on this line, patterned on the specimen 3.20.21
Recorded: 6.31.43
